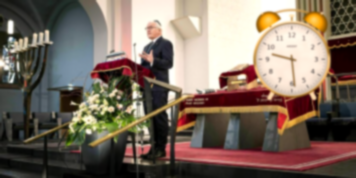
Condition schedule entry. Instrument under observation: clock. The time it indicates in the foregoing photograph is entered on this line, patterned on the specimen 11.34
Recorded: 9.29
